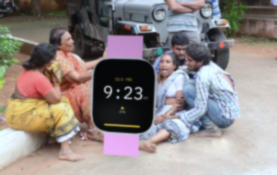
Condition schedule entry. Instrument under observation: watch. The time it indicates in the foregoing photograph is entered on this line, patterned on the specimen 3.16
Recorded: 9.23
